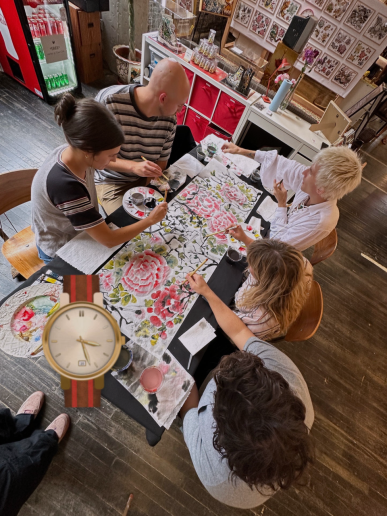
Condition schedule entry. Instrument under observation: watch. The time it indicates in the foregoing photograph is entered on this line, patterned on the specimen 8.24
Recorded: 3.27
